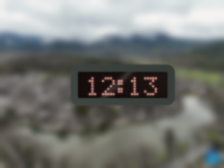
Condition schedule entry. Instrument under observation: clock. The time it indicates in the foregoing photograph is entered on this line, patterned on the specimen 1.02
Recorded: 12.13
